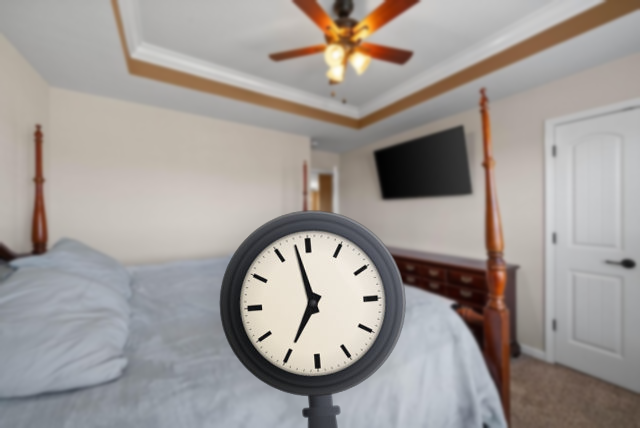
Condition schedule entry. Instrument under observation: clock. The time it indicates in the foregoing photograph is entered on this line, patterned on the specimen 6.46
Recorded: 6.58
